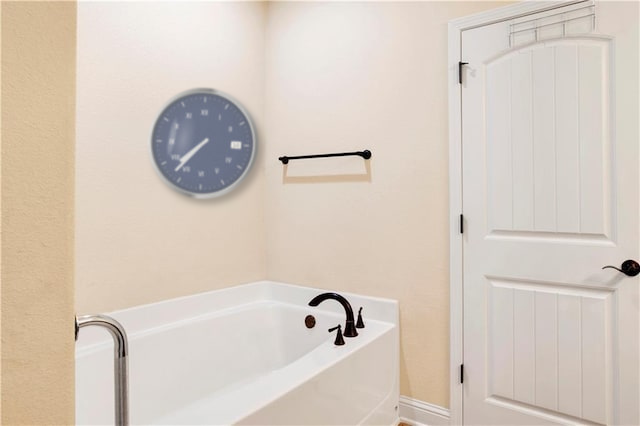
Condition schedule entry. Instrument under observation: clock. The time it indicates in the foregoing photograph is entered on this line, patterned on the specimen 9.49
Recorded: 7.37
